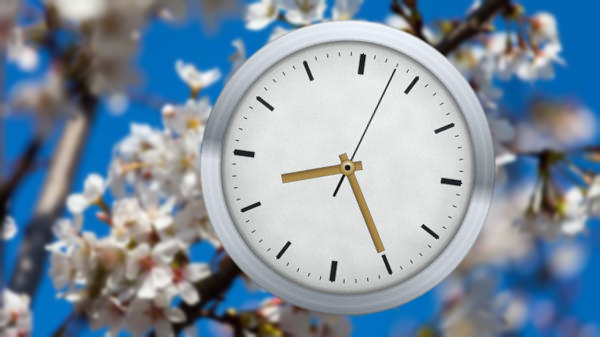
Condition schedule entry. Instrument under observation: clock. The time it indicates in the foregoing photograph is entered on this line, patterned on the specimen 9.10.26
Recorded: 8.25.03
